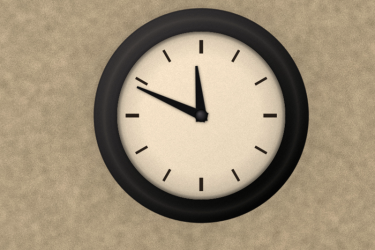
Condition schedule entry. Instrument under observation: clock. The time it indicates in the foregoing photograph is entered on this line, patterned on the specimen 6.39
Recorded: 11.49
